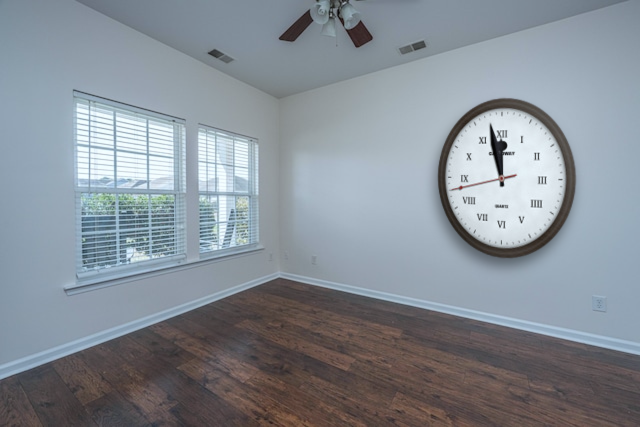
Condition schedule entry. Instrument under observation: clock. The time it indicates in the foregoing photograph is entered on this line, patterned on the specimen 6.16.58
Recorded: 11.57.43
